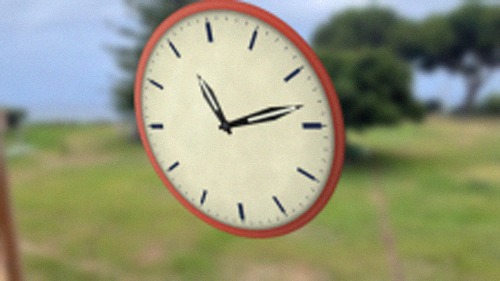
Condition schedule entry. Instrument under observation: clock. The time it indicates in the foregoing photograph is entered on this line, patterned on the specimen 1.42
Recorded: 11.13
